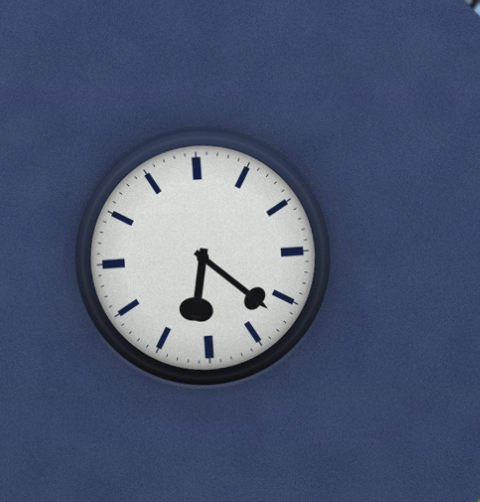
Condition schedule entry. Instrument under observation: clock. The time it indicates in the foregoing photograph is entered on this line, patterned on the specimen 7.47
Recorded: 6.22
